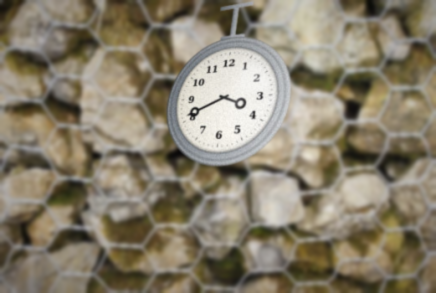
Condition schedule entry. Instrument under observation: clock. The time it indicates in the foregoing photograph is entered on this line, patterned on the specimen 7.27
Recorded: 3.41
